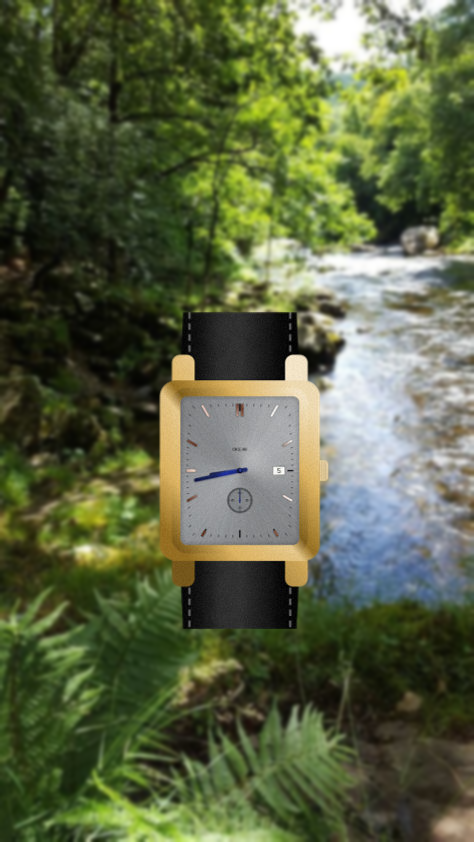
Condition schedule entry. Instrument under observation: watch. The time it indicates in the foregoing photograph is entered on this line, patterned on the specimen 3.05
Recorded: 8.43
